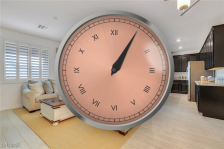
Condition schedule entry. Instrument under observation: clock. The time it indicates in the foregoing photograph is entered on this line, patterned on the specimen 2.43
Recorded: 1.05
